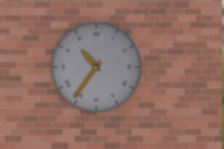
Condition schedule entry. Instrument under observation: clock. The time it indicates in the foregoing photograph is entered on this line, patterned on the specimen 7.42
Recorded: 10.36
